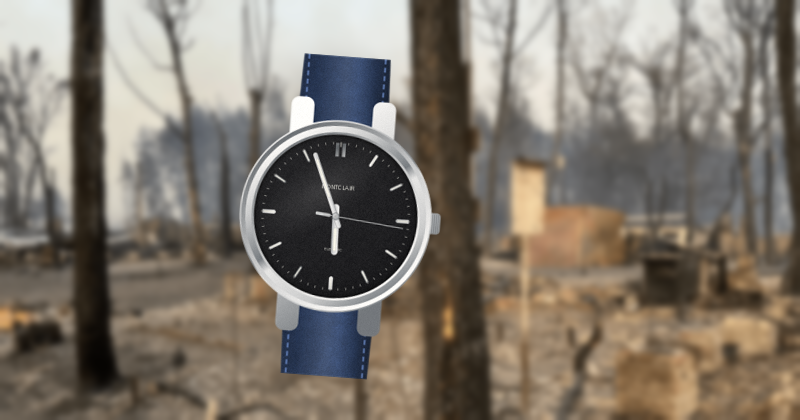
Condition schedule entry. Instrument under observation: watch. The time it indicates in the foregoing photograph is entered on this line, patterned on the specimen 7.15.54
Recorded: 5.56.16
